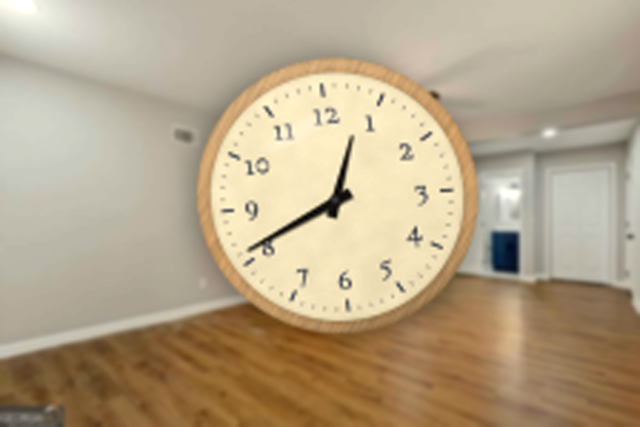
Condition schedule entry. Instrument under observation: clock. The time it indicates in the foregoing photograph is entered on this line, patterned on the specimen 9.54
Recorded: 12.41
